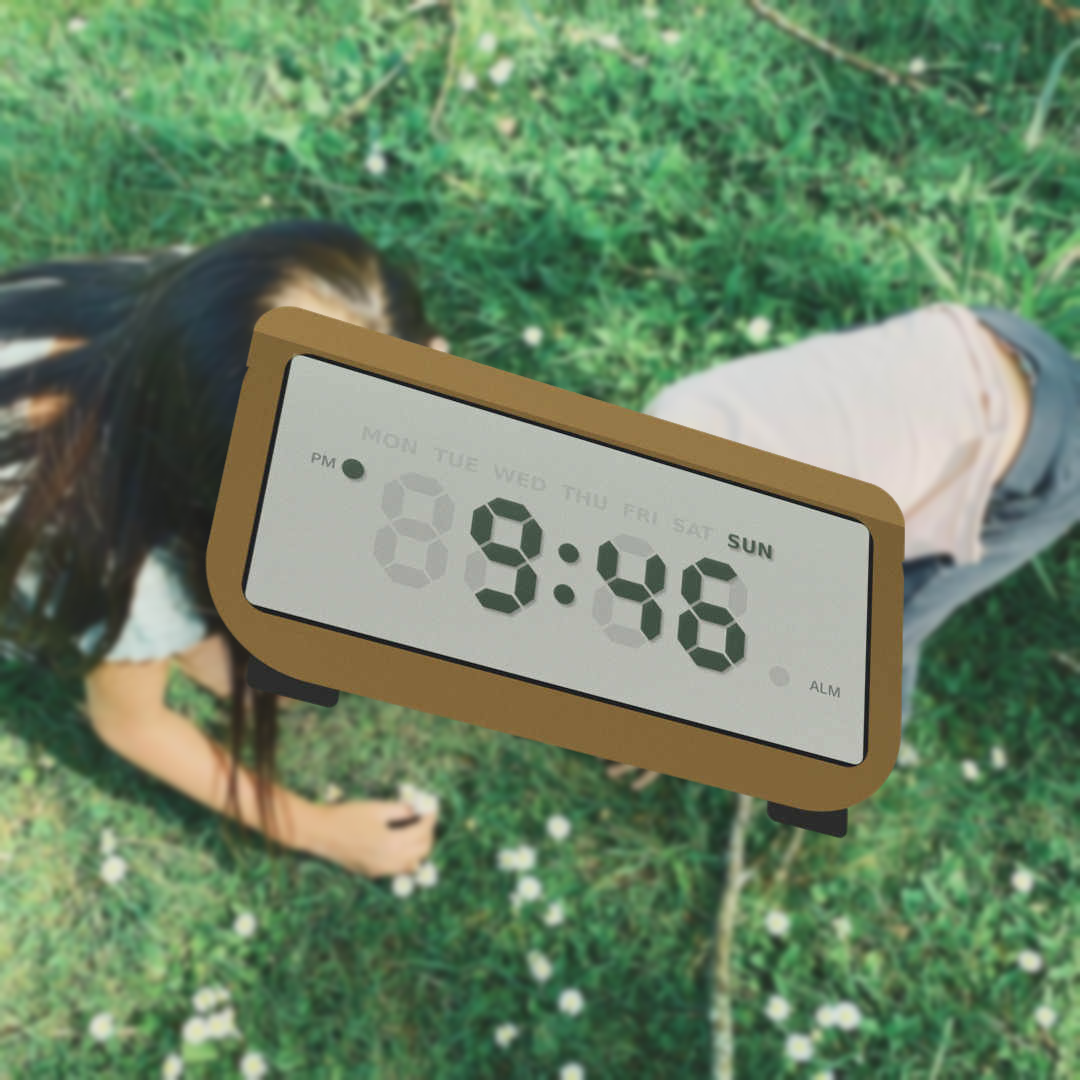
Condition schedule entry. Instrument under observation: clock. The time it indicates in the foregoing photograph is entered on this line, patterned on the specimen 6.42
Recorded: 9.46
